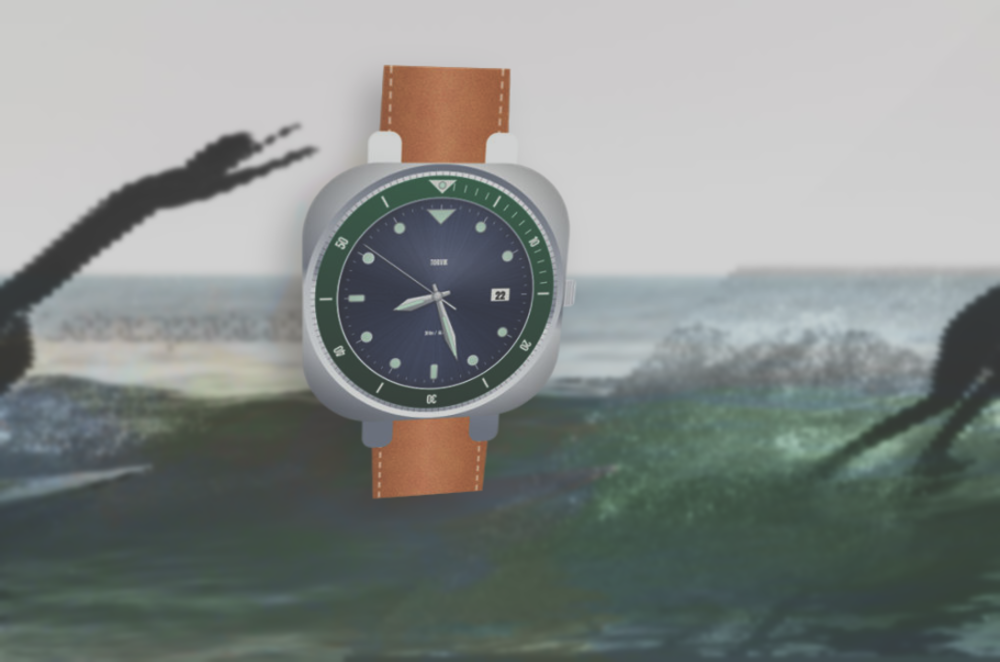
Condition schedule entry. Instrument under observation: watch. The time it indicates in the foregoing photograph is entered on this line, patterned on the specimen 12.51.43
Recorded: 8.26.51
